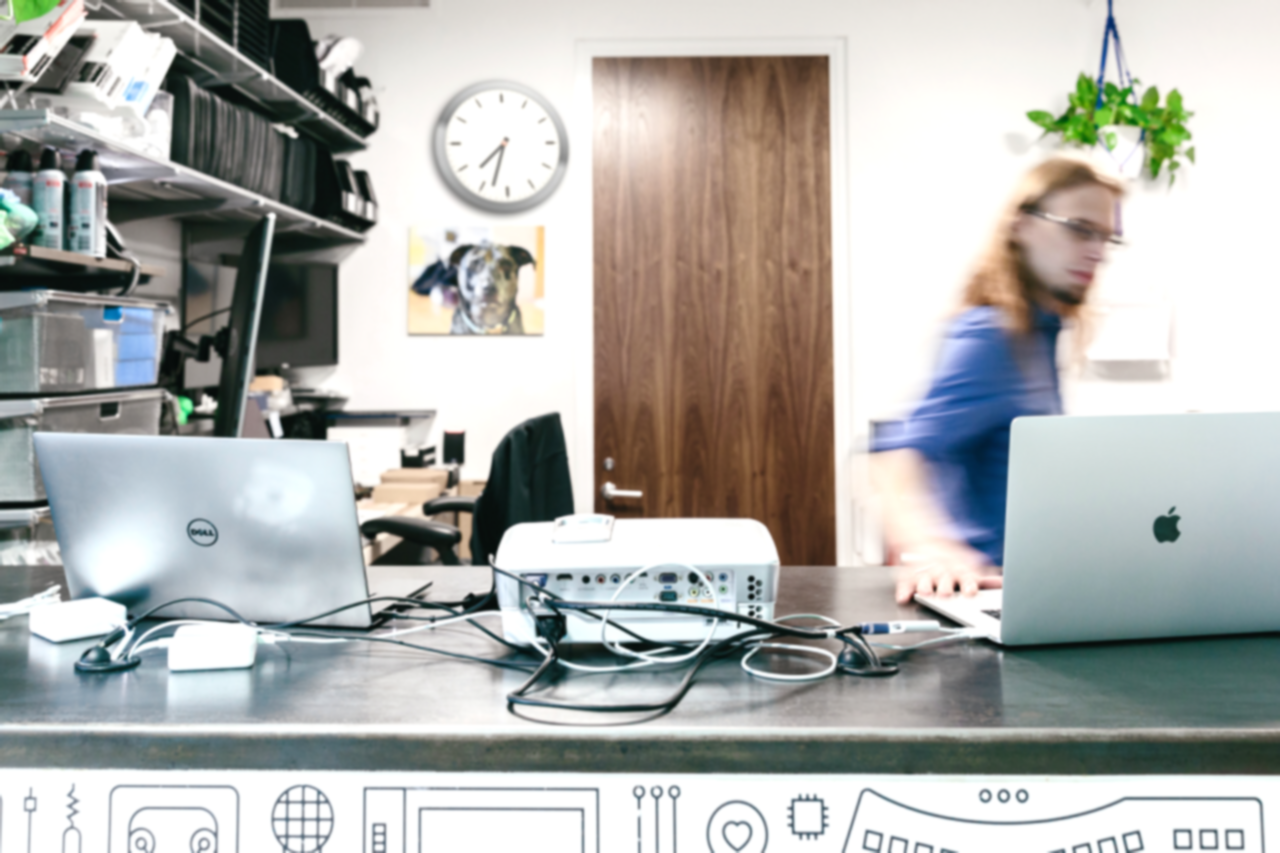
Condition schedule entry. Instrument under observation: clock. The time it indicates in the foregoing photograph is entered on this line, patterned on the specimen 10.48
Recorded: 7.33
